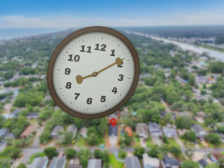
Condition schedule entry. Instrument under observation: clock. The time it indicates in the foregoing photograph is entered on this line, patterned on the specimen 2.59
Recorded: 8.09
